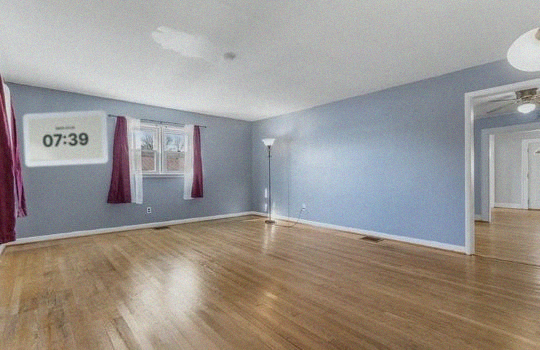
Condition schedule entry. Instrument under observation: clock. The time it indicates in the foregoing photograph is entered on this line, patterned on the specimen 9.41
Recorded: 7.39
